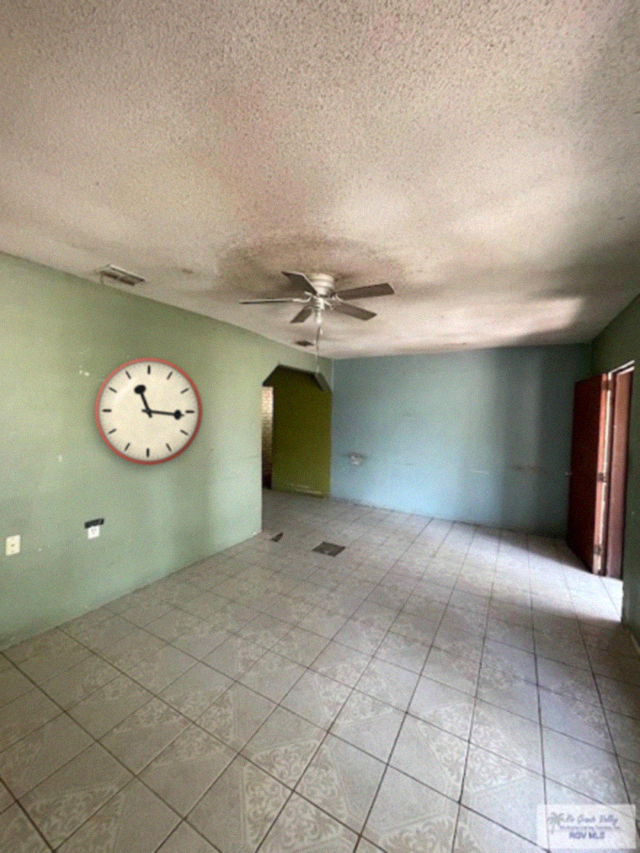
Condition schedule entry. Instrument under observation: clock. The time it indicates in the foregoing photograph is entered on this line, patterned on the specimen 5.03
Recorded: 11.16
